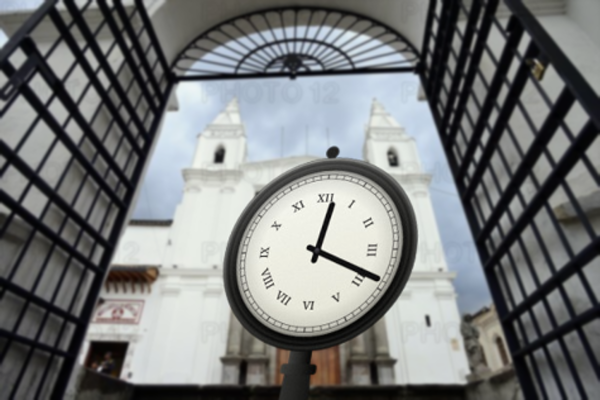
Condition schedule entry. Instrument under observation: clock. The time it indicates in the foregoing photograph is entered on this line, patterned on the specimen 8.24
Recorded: 12.19
